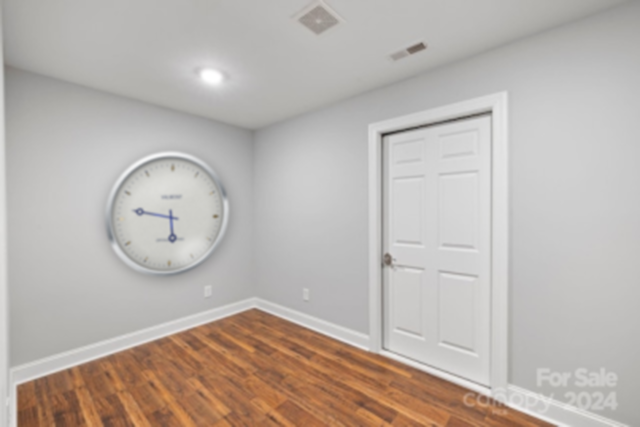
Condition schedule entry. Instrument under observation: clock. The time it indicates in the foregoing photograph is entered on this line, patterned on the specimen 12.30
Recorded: 5.47
